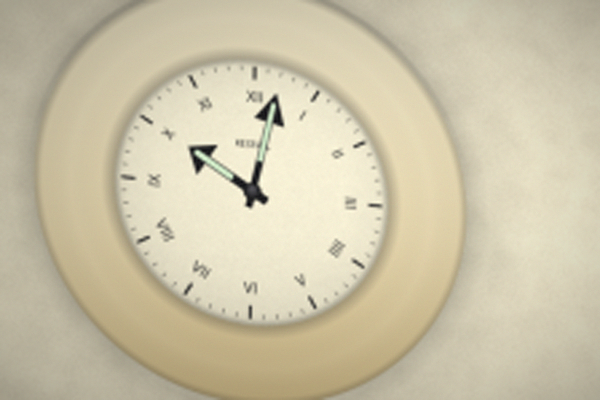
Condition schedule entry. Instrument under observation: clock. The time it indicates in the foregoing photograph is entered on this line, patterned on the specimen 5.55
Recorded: 10.02
